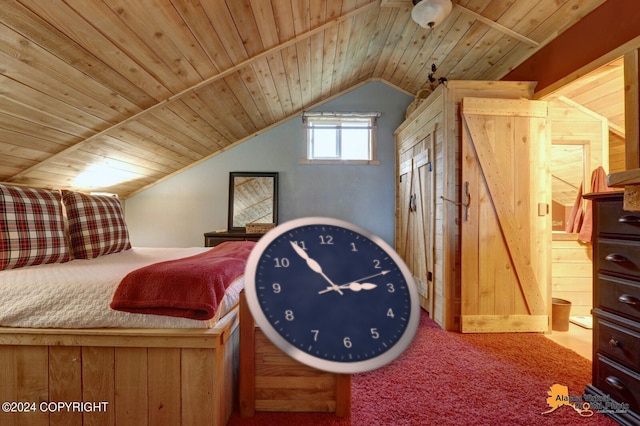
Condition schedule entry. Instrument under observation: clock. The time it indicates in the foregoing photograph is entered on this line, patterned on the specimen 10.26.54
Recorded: 2.54.12
